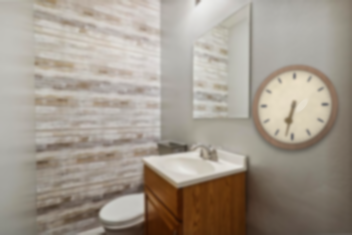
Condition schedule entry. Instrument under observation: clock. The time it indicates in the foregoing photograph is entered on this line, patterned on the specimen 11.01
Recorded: 6.32
